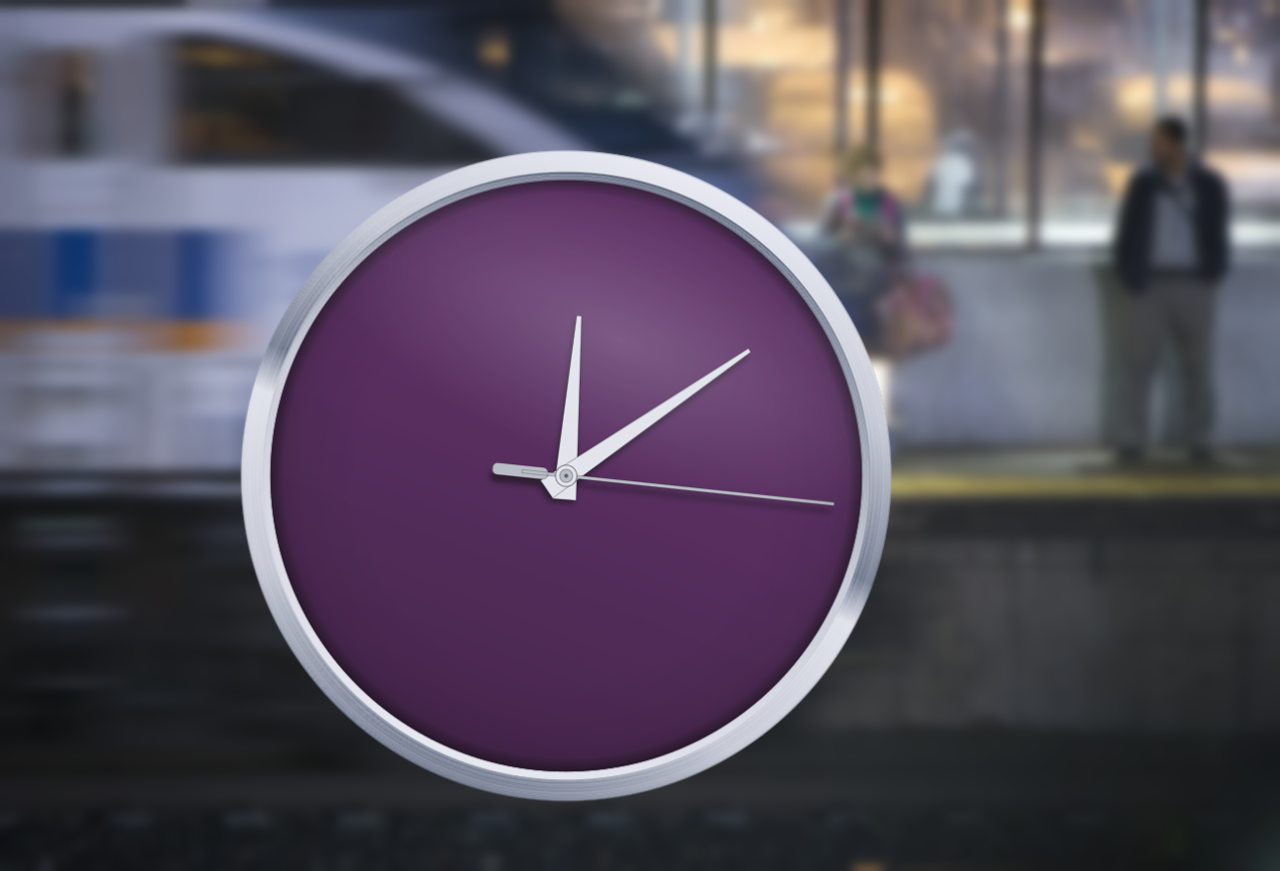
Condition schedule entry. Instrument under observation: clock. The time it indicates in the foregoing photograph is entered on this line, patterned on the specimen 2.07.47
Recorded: 12.09.16
